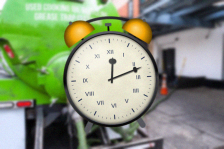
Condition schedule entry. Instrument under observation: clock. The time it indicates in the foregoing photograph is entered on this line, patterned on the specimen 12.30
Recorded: 12.12
